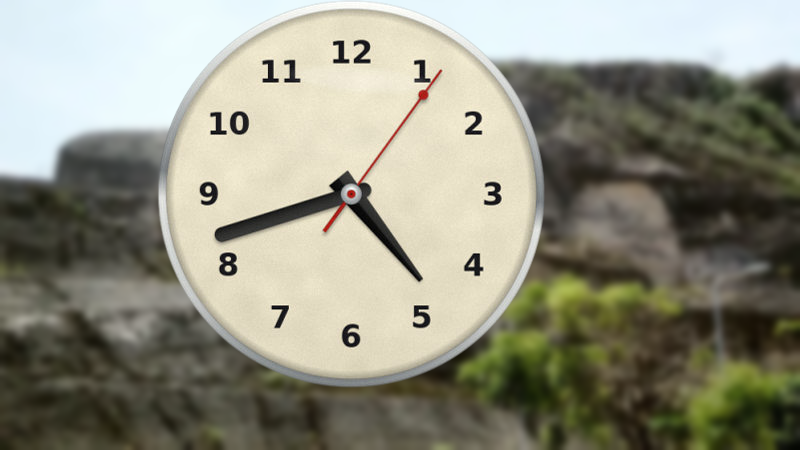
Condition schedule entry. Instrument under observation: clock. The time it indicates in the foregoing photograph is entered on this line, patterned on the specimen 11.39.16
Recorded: 4.42.06
